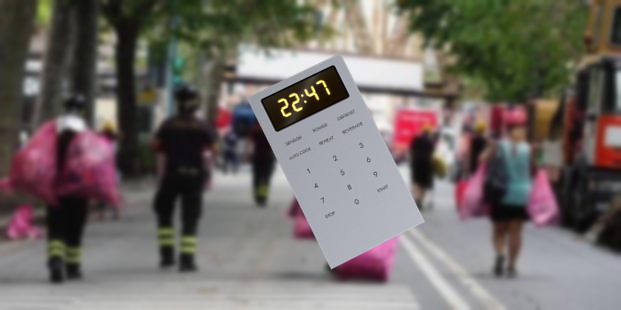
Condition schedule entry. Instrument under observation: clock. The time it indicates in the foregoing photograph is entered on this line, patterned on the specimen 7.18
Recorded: 22.47
